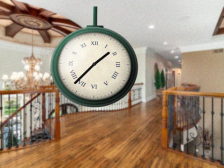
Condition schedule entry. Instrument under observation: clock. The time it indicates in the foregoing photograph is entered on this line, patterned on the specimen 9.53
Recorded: 1.37
